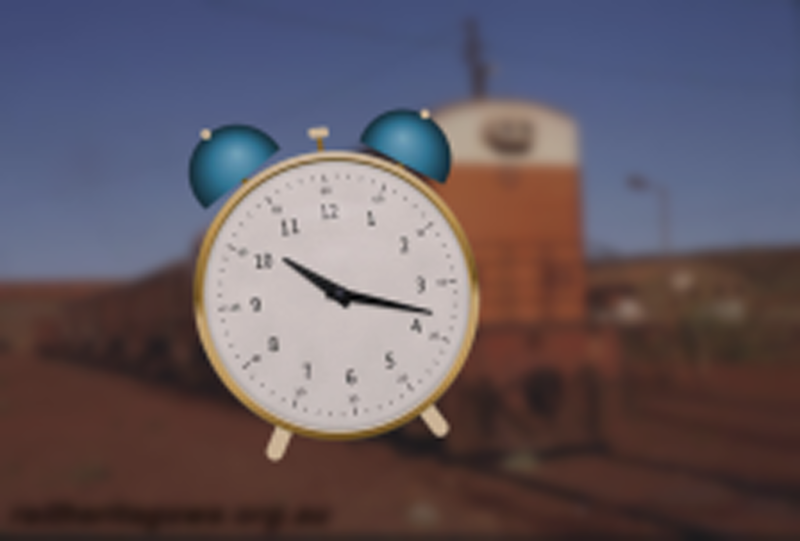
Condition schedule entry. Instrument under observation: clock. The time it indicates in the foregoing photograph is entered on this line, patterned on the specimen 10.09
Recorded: 10.18
